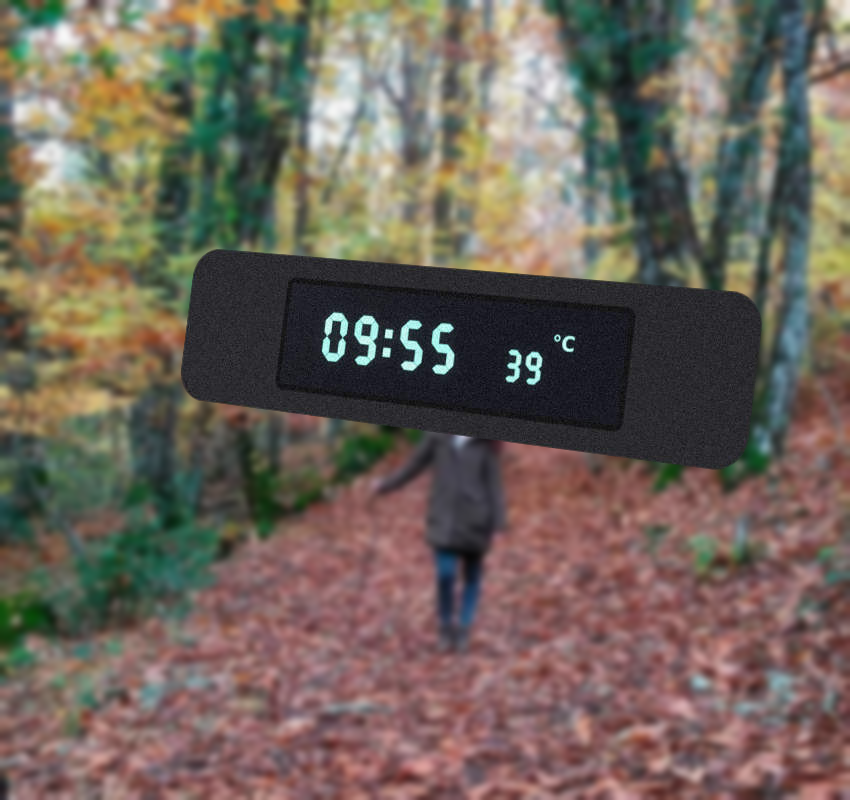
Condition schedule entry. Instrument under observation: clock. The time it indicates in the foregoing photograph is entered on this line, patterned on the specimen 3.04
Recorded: 9.55
